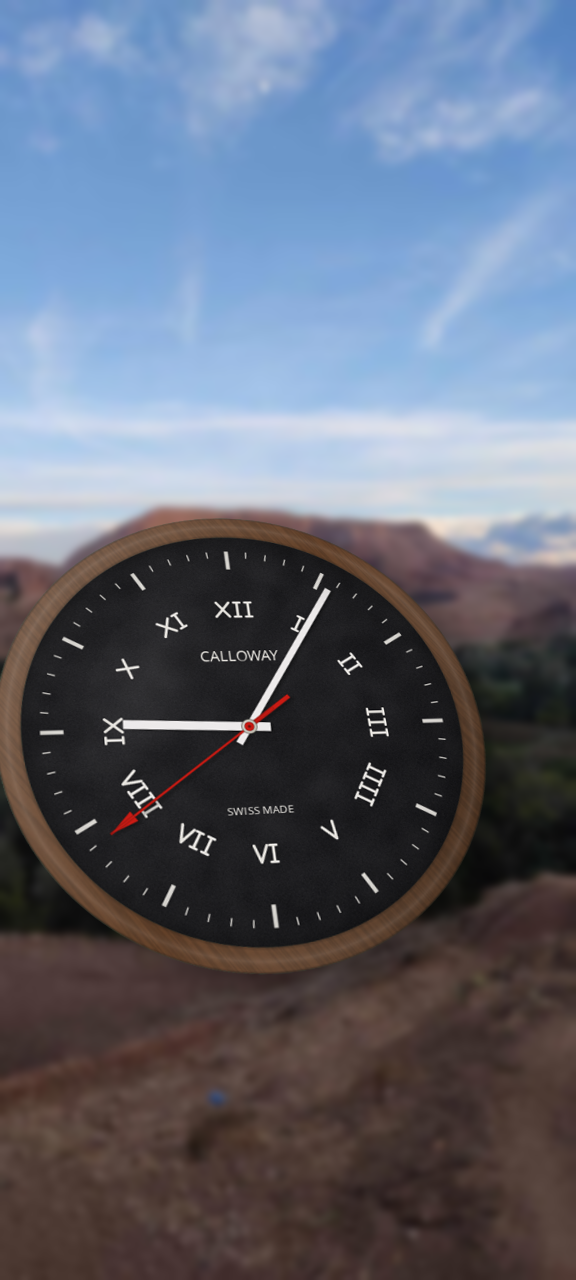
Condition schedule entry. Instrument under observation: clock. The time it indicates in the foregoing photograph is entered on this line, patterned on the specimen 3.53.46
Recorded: 9.05.39
